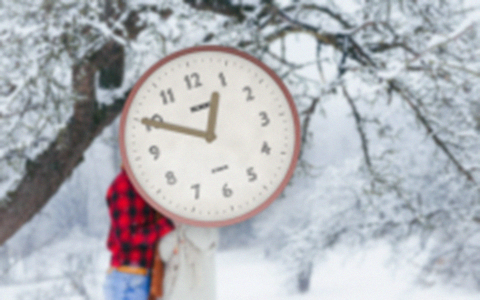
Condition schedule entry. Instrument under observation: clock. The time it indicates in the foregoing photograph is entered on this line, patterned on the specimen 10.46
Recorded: 12.50
